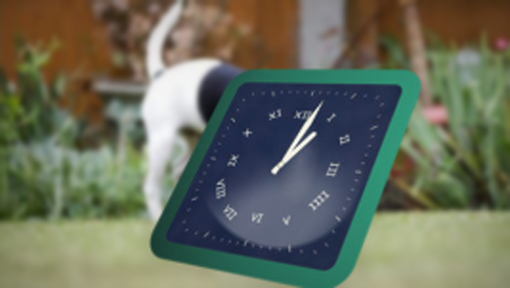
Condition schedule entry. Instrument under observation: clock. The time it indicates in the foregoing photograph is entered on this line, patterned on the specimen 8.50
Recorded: 1.02
